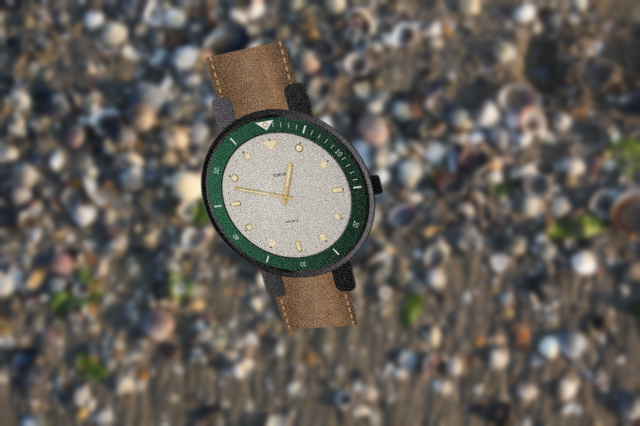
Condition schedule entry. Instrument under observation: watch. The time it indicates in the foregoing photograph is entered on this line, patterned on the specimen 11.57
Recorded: 12.48
